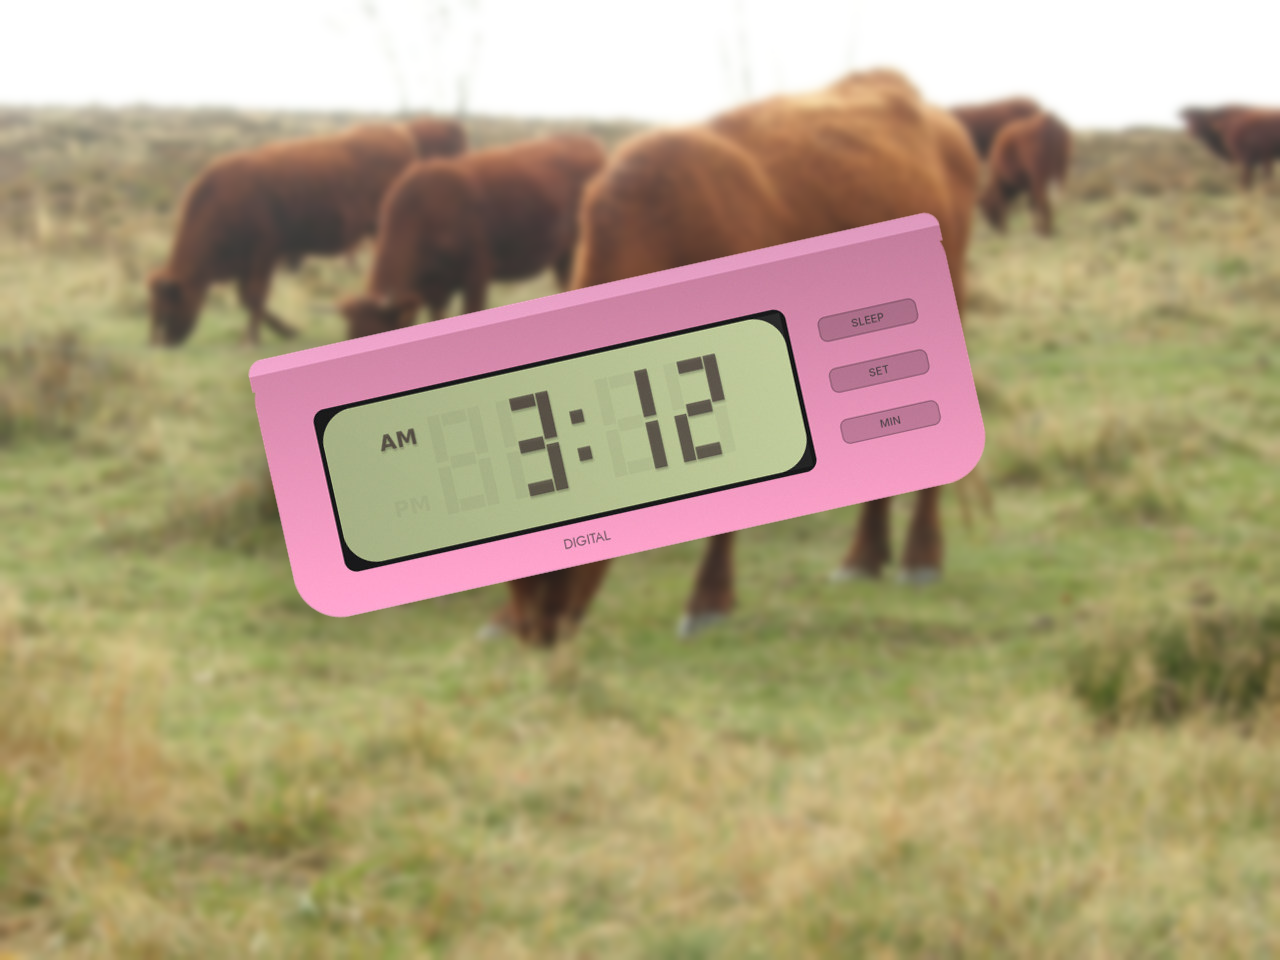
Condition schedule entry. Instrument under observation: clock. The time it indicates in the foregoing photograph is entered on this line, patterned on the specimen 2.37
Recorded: 3.12
